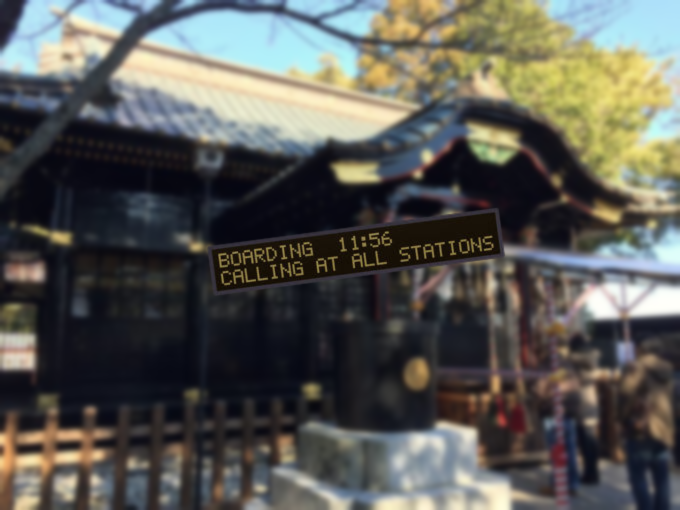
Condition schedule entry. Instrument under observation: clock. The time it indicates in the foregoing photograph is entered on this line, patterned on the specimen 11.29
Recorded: 11.56
